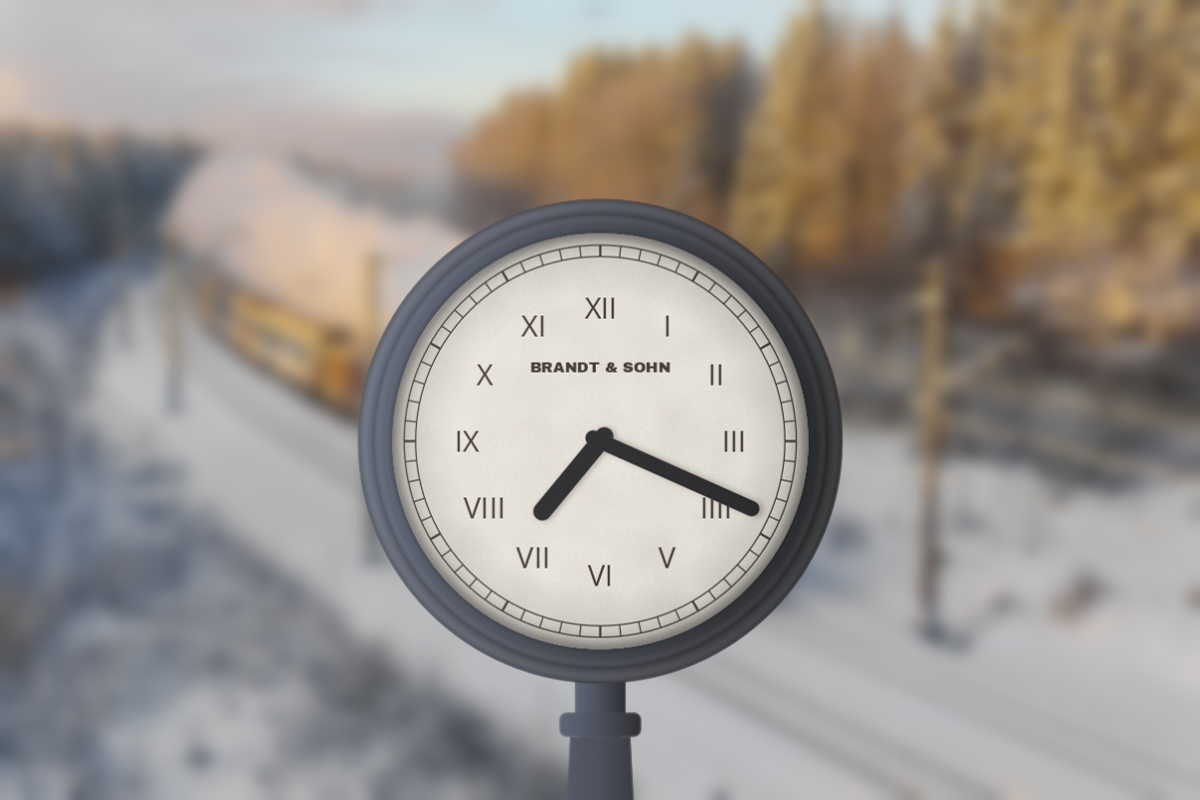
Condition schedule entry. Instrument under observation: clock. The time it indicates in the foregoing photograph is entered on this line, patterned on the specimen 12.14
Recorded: 7.19
